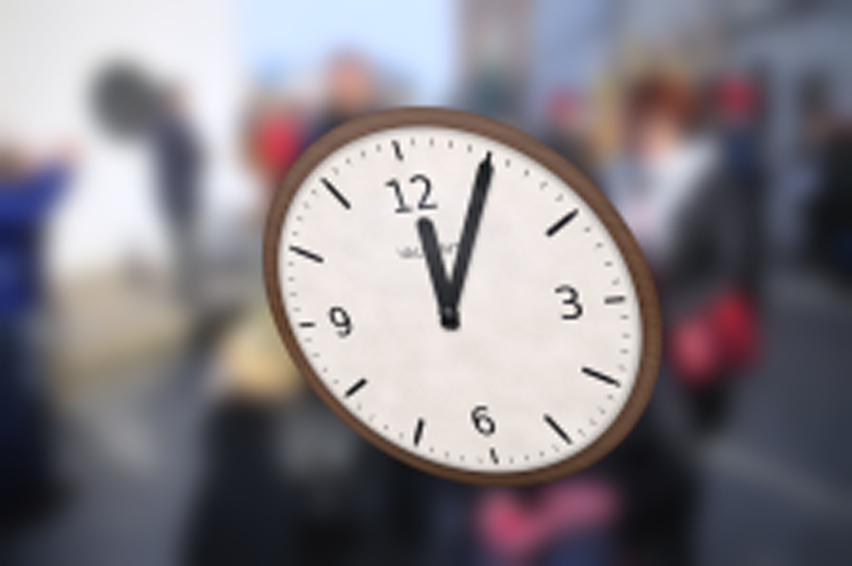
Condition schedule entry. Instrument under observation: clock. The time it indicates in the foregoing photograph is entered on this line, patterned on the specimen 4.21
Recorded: 12.05
